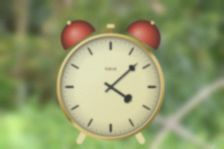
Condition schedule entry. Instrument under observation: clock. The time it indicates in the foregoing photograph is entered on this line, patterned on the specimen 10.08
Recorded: 4.08
